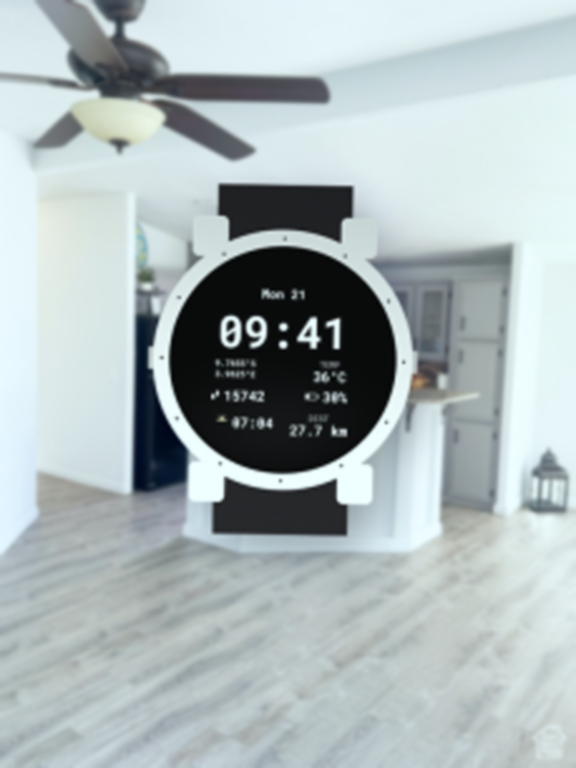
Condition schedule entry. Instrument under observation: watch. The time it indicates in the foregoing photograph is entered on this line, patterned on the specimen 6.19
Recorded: 9.41
